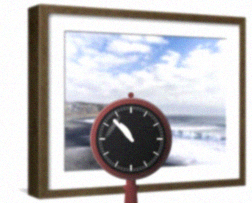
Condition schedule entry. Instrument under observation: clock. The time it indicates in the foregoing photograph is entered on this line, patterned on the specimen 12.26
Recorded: 10.53
